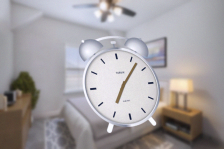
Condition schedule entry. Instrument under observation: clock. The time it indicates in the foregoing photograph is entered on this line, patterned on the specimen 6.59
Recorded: 7.07
